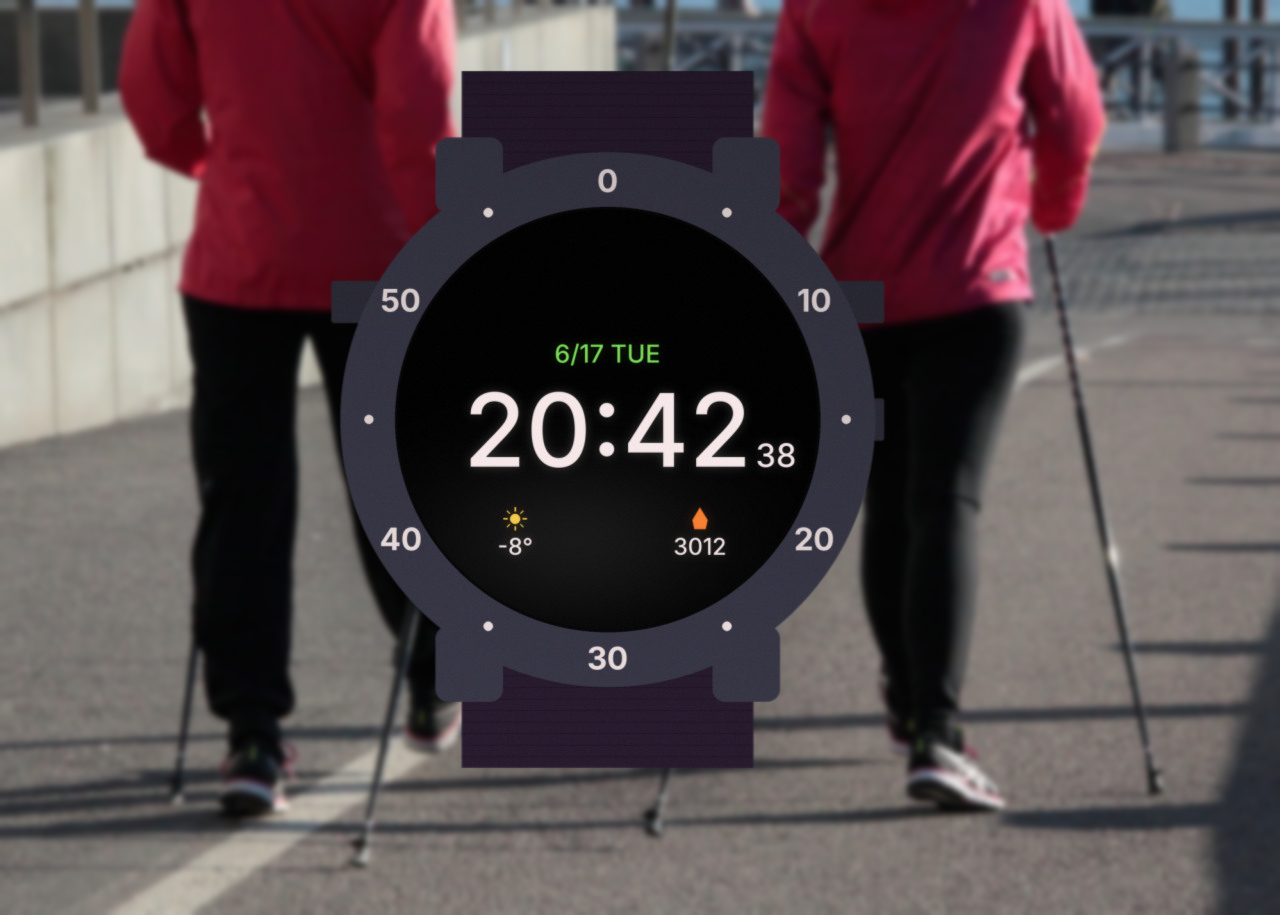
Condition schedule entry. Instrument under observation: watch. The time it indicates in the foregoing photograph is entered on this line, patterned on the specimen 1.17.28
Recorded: 20.42.38
